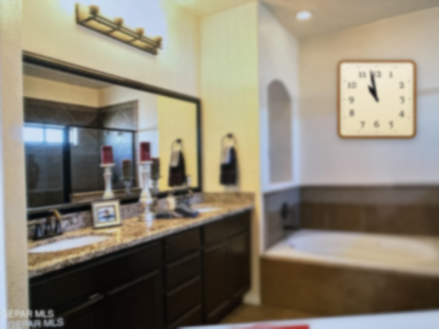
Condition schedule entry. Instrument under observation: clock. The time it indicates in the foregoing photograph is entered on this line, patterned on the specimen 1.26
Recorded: 10.58
